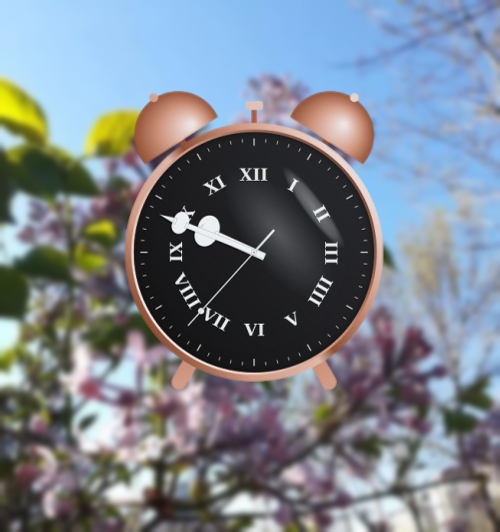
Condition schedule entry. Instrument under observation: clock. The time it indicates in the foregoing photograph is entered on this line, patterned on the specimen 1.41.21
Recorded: 9.48.37
